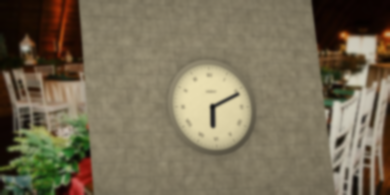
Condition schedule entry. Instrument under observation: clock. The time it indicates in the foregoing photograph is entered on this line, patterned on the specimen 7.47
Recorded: 6.11
